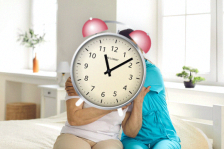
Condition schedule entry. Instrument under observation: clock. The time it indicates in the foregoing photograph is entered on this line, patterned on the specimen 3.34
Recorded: 11.08
